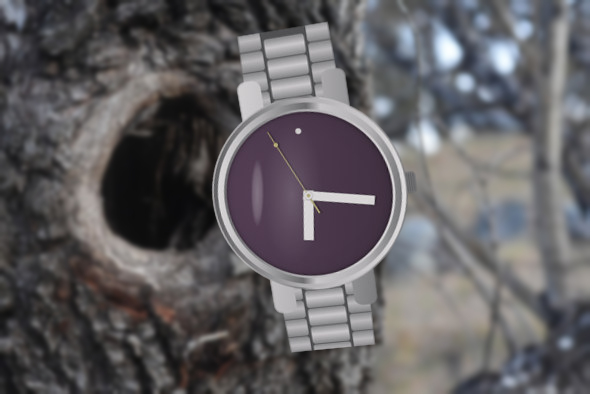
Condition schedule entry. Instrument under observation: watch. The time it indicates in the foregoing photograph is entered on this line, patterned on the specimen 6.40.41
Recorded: 6.16.56
